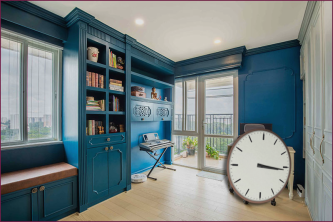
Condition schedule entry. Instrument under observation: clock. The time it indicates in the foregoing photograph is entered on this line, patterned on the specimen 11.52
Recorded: 3.16
